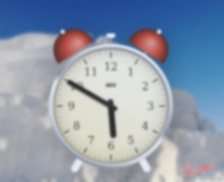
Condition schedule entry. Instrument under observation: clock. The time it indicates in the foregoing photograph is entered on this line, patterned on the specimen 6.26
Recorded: 5.50
